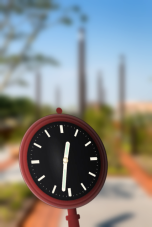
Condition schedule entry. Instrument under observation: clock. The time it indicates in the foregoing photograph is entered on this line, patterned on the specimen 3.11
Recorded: 12.32
